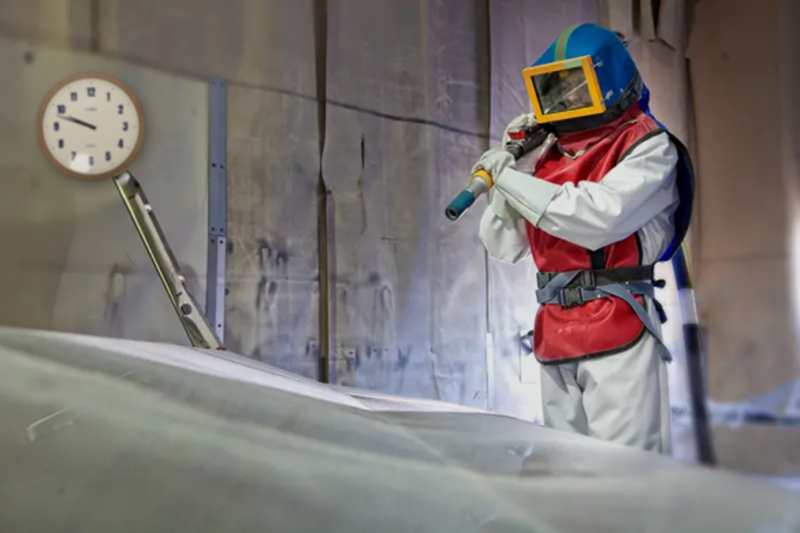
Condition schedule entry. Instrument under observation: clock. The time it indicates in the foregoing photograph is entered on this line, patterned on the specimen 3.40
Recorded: 9.48
